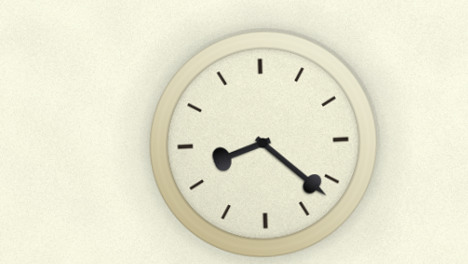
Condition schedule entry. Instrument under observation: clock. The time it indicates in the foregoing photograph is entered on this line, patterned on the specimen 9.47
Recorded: 8.22
